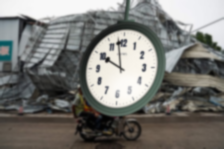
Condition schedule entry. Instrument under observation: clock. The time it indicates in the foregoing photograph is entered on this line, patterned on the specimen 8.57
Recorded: 9.58
